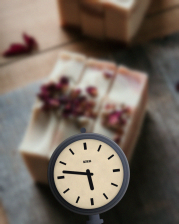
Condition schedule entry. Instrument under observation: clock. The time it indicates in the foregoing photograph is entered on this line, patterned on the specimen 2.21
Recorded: 5.47
